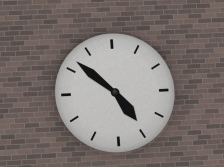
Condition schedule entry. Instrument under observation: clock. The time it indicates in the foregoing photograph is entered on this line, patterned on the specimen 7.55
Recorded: 4.52
